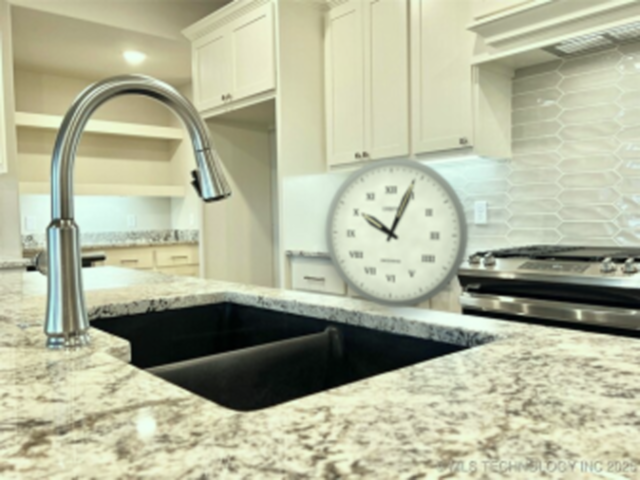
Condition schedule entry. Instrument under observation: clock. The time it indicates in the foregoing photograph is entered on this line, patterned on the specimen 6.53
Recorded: 10.04
